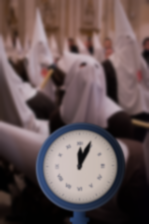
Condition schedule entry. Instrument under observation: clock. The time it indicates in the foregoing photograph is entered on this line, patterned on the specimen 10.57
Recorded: 12.04
